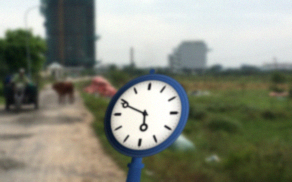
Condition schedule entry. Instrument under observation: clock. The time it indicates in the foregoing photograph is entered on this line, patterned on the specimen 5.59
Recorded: 5.49
